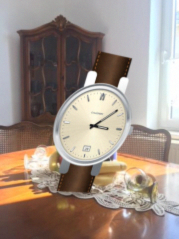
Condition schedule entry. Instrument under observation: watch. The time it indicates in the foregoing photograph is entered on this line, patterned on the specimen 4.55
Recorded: 3.08
